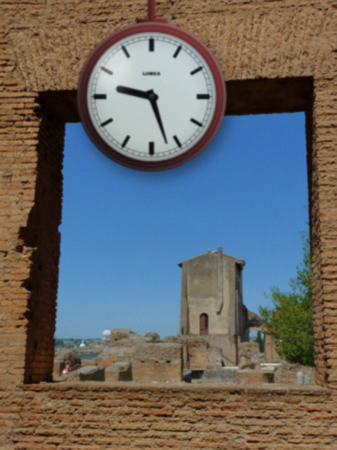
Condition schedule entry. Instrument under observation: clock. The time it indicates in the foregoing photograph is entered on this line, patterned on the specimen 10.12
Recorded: 9.27
